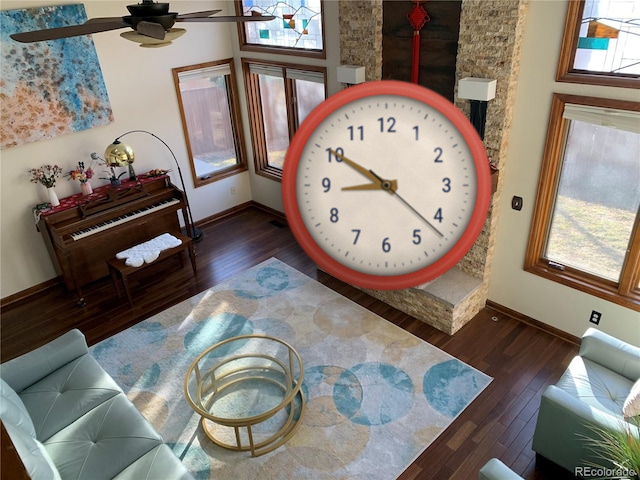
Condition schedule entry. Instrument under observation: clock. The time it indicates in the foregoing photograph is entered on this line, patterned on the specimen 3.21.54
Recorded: 8.50.22
